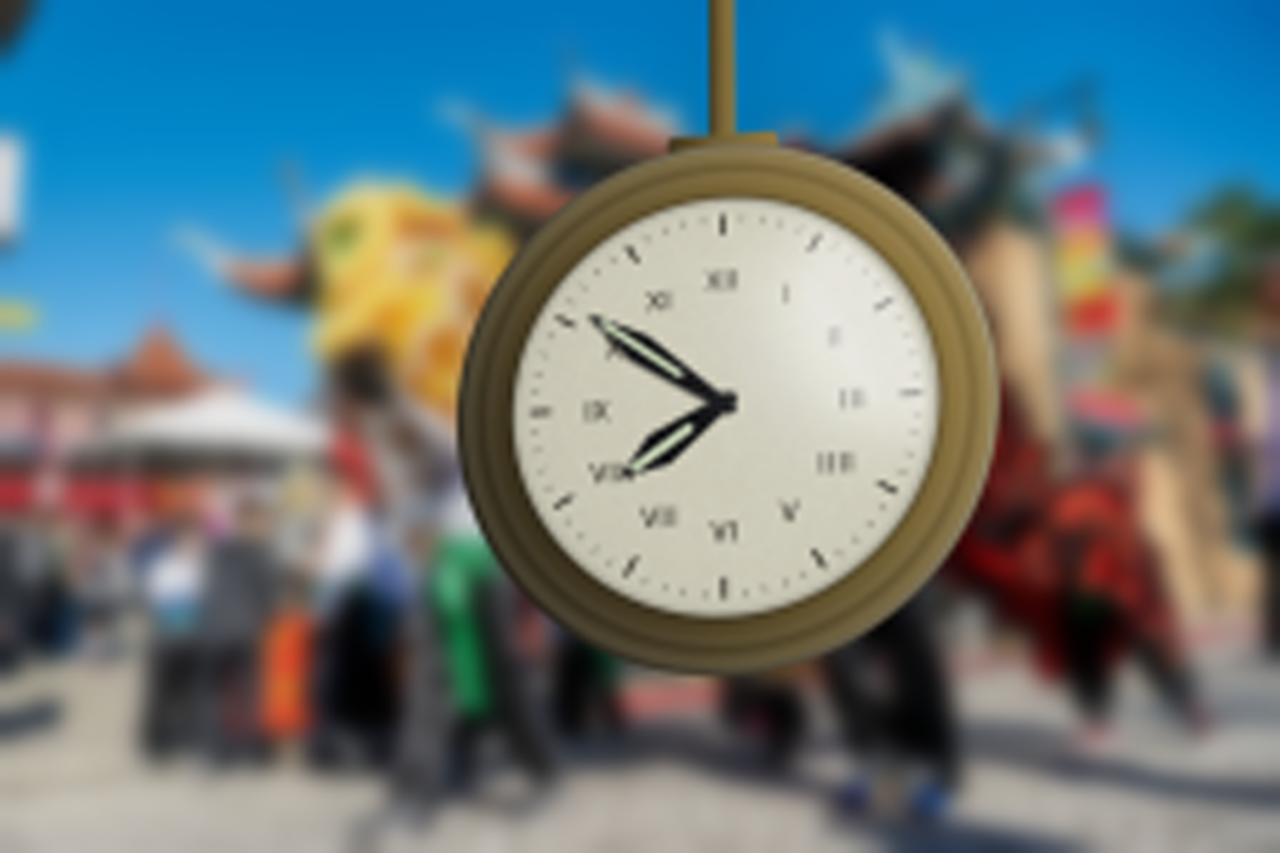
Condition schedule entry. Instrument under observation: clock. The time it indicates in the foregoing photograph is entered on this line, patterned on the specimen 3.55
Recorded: 7.51
